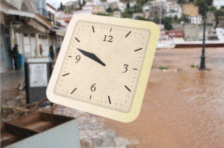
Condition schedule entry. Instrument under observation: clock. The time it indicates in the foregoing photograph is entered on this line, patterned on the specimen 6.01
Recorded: 9.48
